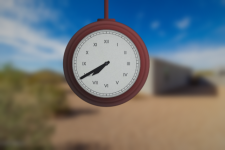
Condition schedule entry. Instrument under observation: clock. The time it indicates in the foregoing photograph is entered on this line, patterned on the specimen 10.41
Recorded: 7.40
